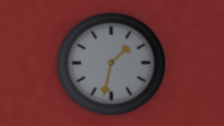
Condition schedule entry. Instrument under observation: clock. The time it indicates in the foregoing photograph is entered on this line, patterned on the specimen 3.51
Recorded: 1.32
